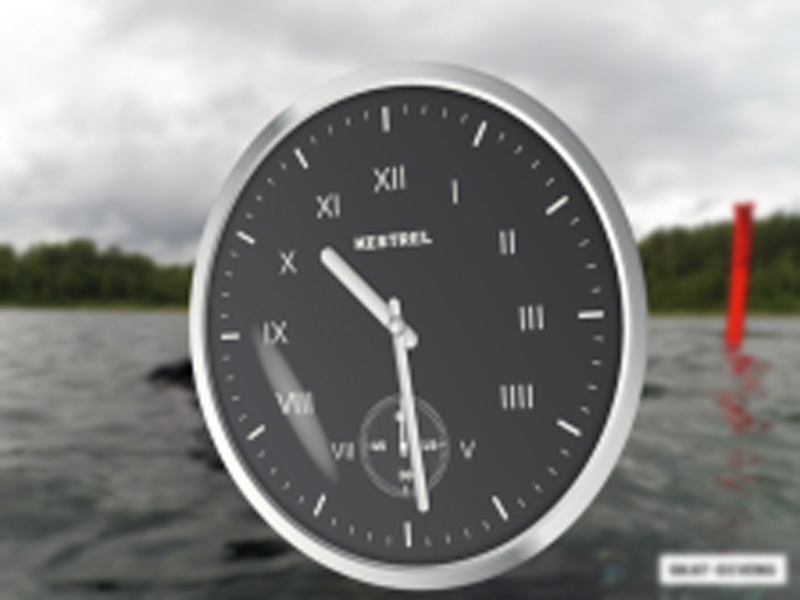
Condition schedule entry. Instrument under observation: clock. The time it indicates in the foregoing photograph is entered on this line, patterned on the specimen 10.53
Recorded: 10.29
